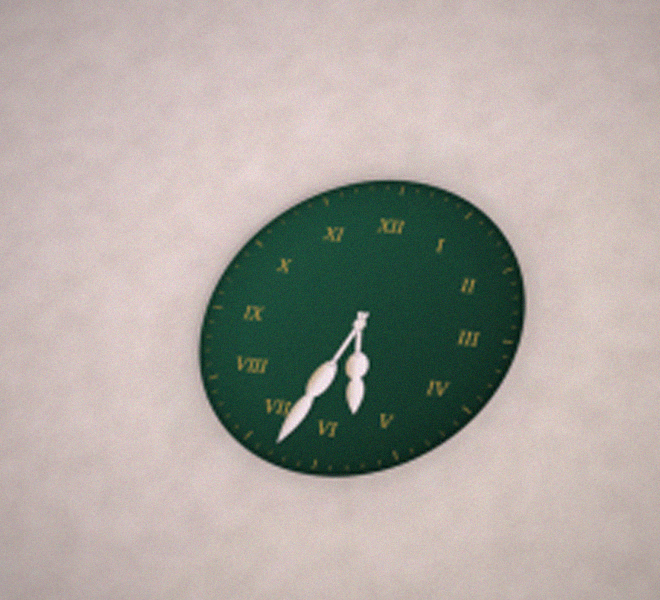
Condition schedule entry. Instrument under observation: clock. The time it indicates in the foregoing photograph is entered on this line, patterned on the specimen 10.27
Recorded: 5.33
